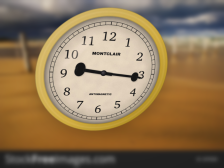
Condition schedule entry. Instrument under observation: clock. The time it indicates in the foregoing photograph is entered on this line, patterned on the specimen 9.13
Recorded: 9.16
